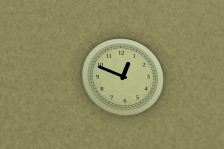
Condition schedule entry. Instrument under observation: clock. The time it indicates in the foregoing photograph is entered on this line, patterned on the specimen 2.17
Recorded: 12.49
